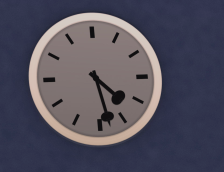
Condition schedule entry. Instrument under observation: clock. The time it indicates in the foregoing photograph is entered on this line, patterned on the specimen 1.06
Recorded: 4.28
